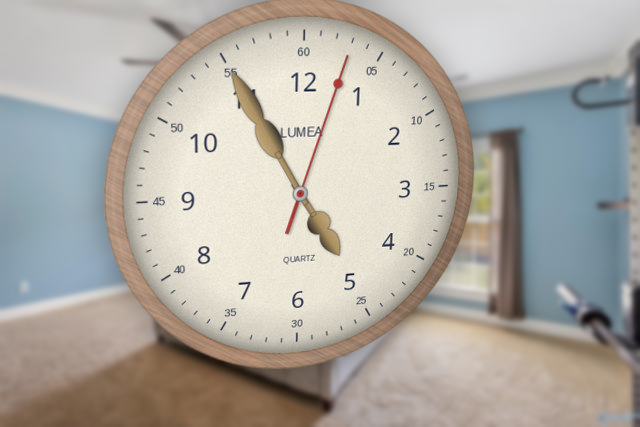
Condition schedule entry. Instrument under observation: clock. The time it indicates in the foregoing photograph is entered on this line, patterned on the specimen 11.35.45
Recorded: 4.55.03
